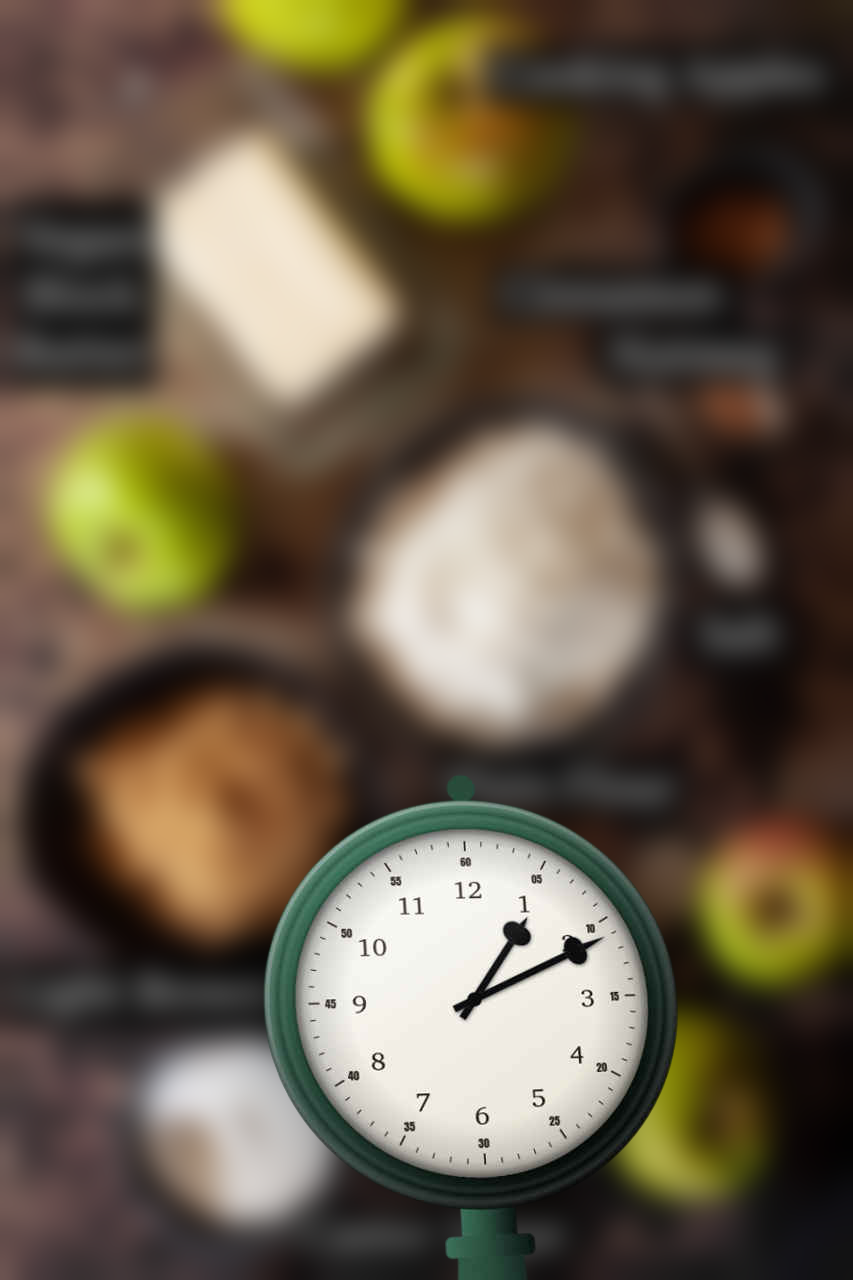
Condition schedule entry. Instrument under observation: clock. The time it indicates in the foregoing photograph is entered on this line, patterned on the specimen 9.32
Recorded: 1.11
